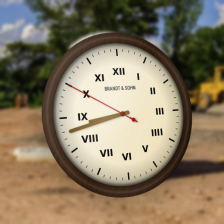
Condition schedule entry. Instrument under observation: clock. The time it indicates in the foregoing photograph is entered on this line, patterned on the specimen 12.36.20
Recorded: 8.42.50
